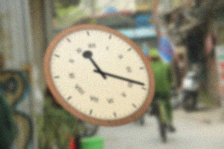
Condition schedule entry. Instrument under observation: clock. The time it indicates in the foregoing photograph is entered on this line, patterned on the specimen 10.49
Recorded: 11.19
